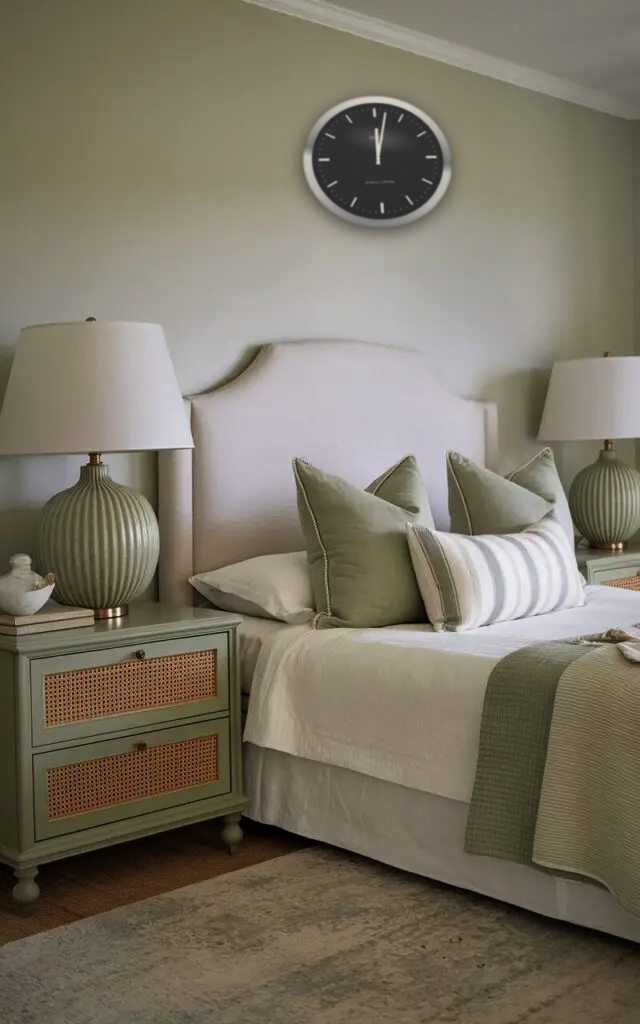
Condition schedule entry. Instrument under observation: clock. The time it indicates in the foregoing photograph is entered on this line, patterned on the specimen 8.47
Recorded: 12.02
